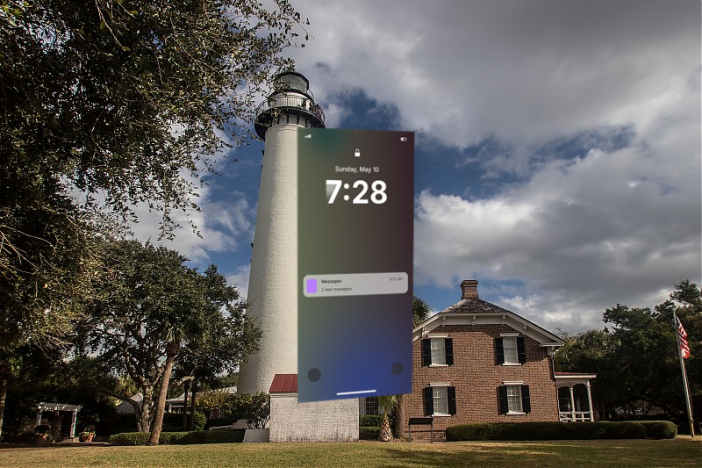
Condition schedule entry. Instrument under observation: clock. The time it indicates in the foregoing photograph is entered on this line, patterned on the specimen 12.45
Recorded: 7.28
